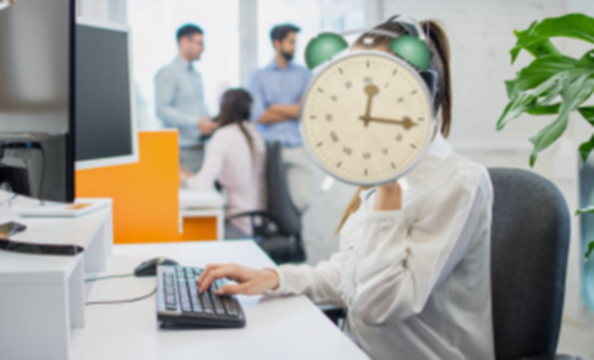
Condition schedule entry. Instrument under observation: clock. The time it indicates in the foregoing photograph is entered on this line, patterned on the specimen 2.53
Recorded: 12.16
